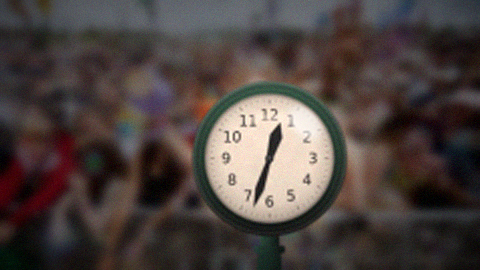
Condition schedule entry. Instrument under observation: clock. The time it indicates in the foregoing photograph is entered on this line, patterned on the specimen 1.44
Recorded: 12.33
